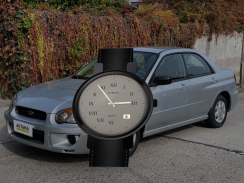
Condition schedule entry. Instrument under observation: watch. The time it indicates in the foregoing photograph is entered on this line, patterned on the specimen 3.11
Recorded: 2.54
